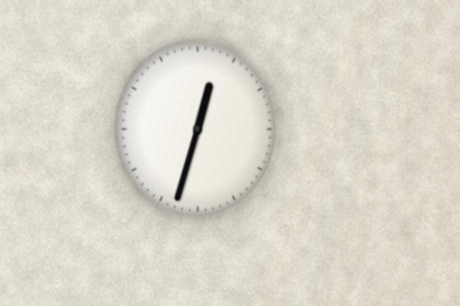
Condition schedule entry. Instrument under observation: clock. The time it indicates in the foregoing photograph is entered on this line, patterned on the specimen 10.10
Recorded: 12.33
